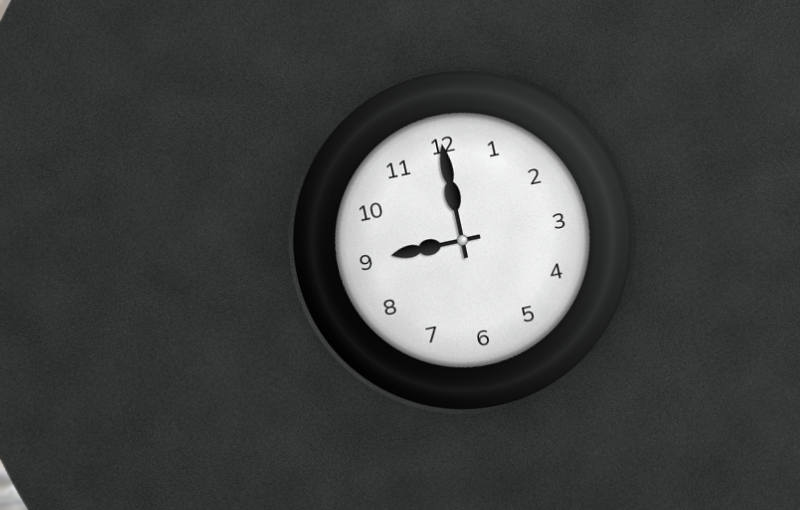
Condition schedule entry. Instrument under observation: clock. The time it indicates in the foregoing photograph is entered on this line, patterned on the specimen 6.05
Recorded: 9.00
